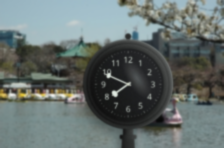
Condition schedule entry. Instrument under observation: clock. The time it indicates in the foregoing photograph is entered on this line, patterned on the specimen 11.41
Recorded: 7.49
